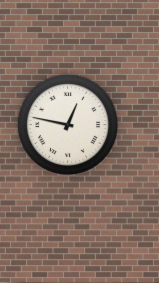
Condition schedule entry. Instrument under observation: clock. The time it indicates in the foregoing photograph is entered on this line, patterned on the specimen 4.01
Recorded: 12.47
